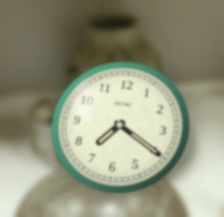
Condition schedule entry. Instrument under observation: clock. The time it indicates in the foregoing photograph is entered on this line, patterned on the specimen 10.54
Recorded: 7.20
